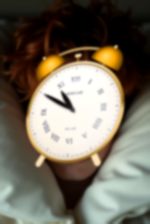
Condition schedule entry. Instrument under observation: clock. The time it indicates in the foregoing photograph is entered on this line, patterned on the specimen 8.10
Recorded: 10.50
